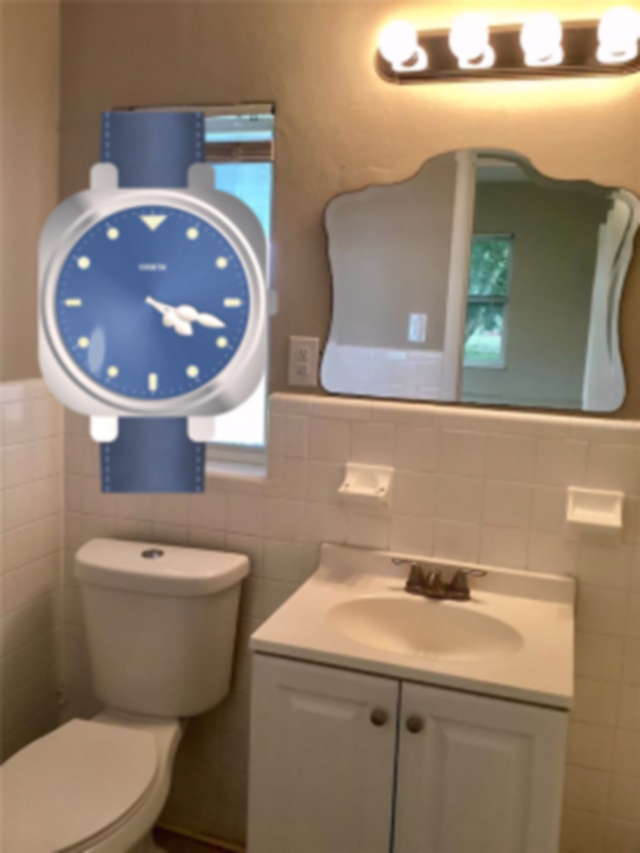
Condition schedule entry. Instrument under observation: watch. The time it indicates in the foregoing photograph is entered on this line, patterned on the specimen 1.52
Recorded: 4.18
